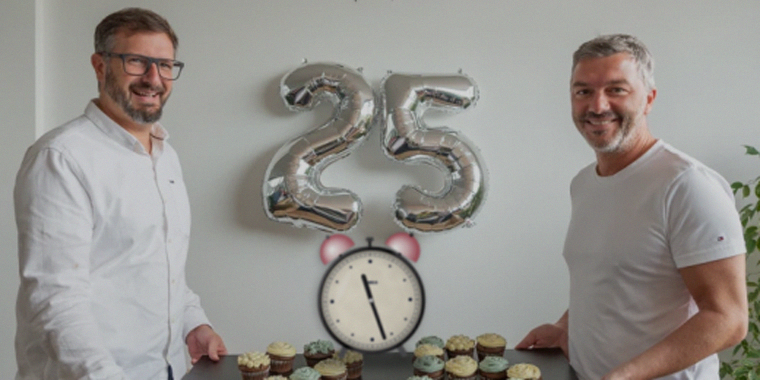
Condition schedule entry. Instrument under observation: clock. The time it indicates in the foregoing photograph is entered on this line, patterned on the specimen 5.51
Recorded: 11.27
